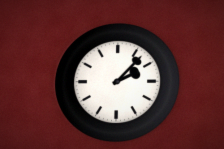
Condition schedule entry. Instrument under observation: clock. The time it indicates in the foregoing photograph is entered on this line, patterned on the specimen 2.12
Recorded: 2.07
